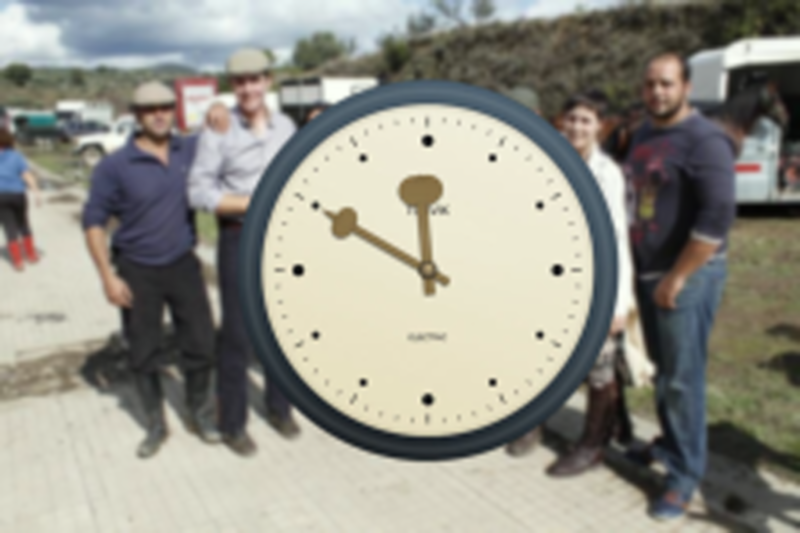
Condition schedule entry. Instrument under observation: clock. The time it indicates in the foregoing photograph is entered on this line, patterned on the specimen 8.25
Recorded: 11.50
